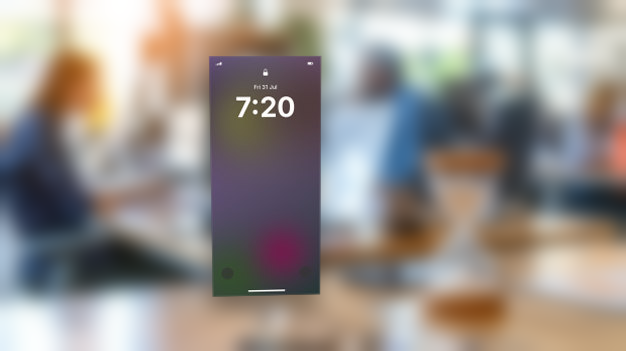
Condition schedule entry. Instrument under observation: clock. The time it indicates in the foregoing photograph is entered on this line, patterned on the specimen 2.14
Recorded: 7.20
